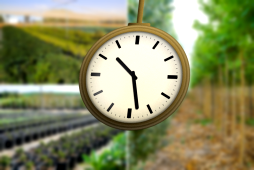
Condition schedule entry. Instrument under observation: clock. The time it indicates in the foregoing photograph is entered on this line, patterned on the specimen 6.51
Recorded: 10.28
